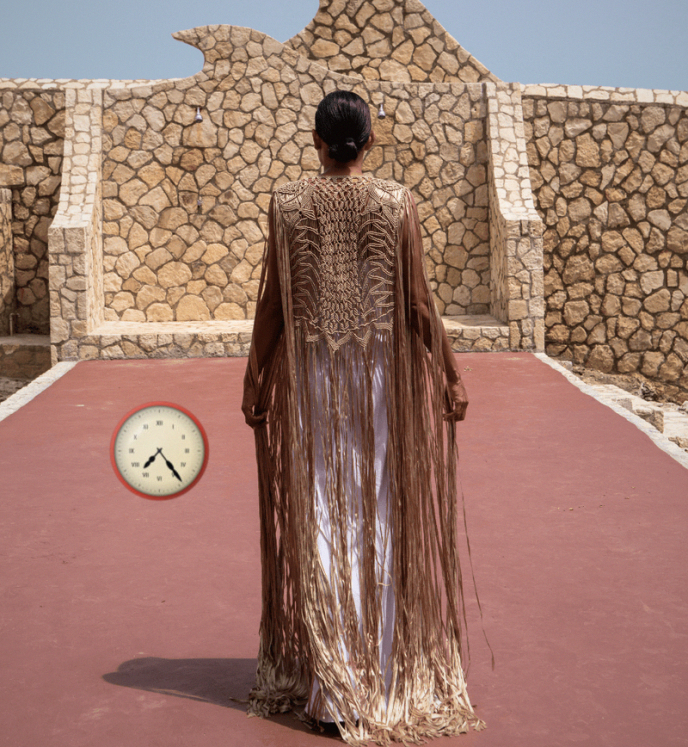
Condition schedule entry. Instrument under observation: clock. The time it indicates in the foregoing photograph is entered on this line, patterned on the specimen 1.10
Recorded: 7.24
